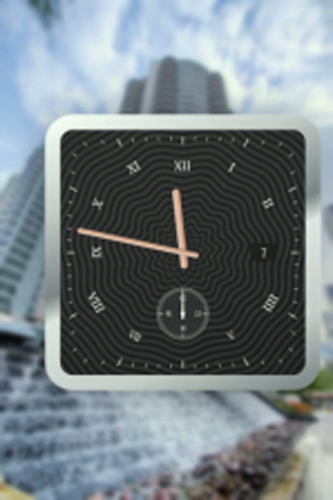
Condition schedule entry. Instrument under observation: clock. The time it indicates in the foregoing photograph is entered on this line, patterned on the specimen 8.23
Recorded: 11.47
